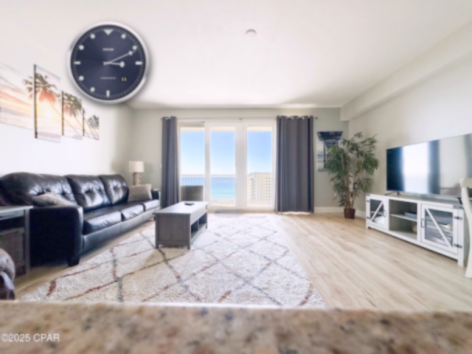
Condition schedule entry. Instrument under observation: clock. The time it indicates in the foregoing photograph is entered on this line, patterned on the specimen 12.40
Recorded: 3.11
